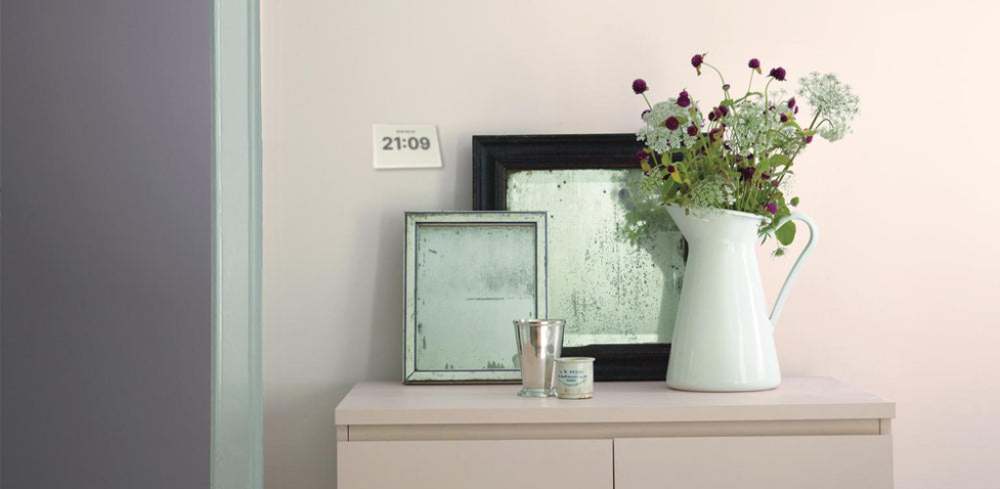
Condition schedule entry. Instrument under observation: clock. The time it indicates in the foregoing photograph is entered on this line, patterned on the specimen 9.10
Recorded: 21.09
